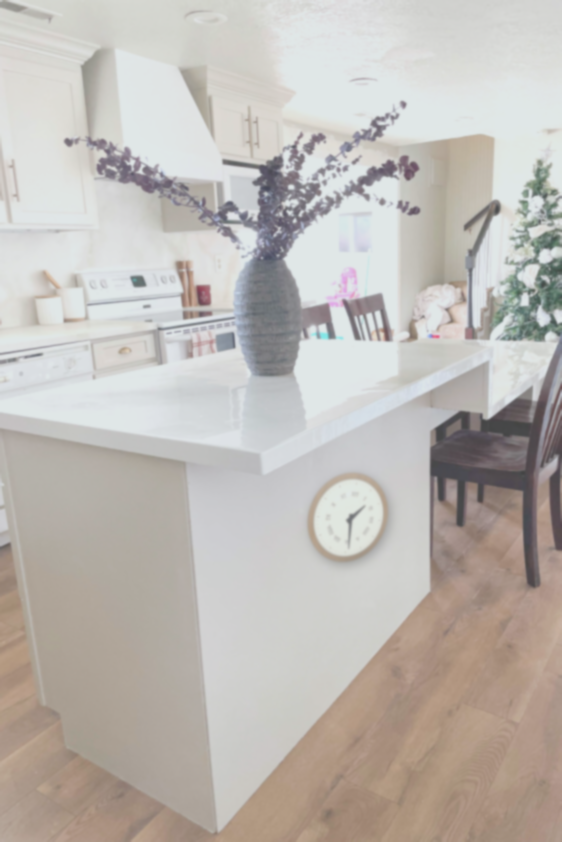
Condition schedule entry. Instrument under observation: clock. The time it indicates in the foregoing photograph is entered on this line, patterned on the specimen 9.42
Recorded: 1.29
